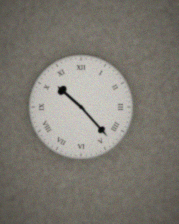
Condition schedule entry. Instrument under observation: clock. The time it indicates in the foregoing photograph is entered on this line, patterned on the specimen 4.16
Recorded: 10.23
